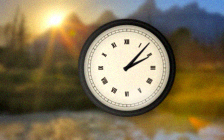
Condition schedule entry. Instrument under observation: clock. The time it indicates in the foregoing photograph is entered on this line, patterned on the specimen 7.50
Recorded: 2.07
